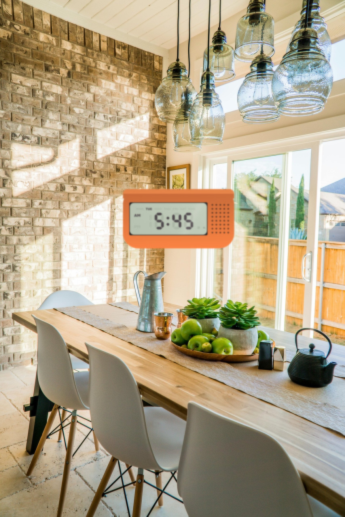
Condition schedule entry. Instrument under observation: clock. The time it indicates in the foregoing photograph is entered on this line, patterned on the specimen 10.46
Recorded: 5.45
